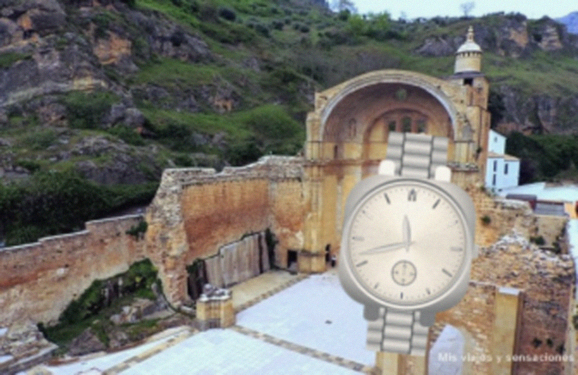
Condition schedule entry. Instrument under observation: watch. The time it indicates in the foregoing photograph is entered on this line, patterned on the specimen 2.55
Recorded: 11.42
